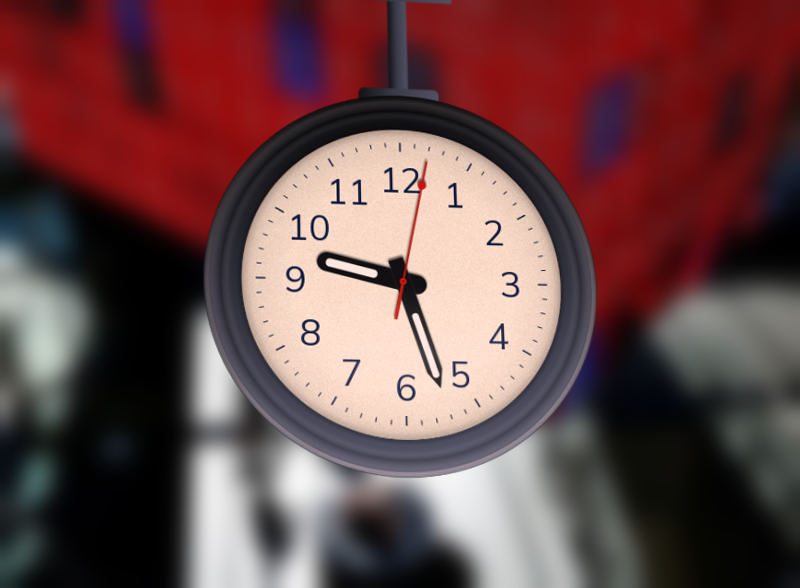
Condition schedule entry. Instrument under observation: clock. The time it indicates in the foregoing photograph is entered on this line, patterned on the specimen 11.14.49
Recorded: 9.27.02
